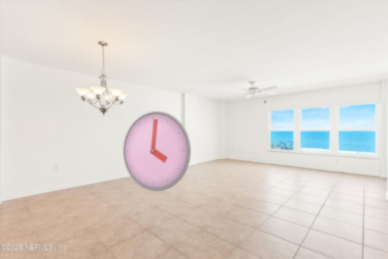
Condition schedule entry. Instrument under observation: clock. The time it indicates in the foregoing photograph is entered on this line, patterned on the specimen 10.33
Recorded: 4.01
